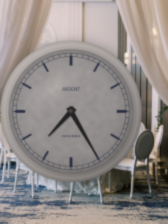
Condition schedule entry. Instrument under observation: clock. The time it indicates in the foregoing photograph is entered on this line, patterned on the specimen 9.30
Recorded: 7.25
